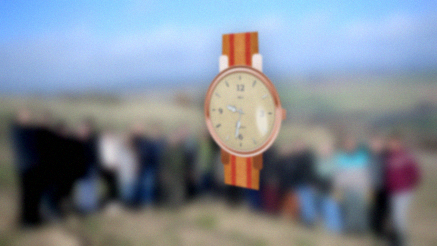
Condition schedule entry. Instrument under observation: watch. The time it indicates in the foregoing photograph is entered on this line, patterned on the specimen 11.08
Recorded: 9.32
